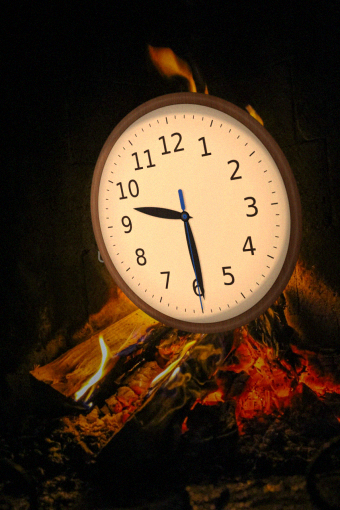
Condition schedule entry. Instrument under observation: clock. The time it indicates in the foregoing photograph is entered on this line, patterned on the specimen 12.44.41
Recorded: 9.29.30
